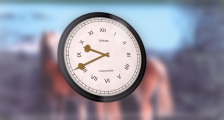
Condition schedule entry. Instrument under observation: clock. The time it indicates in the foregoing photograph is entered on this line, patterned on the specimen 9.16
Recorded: 9.41
